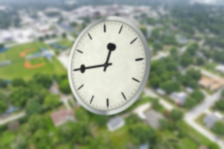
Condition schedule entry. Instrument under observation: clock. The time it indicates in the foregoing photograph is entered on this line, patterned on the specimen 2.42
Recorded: 12.45
